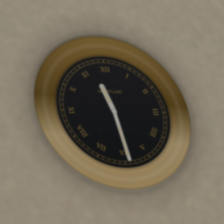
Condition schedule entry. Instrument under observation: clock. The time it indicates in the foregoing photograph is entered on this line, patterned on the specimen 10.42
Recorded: 11.29
